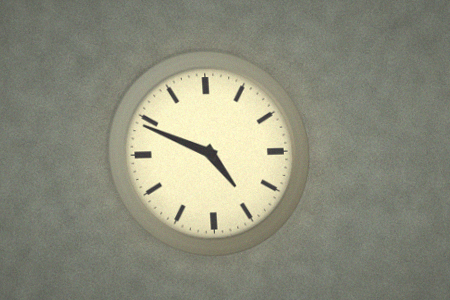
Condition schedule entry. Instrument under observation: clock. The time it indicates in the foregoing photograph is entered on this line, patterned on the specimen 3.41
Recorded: 4.49
